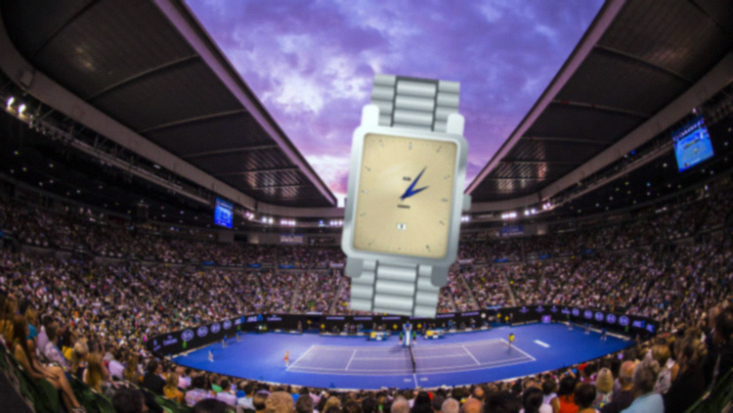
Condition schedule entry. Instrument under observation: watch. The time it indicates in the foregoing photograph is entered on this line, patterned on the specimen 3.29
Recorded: 2.05
